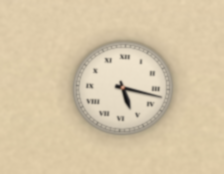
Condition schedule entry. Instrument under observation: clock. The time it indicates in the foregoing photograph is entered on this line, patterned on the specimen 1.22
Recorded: 5.17
